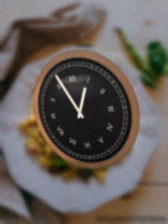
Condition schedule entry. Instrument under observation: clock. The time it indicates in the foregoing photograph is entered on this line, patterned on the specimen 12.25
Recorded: 12.56
